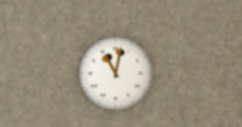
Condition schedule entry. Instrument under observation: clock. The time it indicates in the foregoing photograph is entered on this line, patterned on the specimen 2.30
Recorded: 11.02
